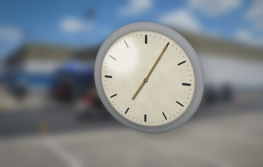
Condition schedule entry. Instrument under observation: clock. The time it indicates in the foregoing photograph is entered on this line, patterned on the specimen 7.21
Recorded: 7.05
